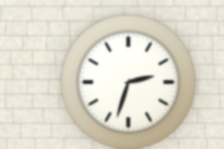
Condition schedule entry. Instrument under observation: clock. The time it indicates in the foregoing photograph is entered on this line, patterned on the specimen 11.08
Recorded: 2.33
